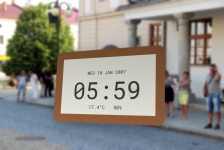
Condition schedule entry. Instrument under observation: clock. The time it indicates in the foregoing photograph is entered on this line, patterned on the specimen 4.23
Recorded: 5.59
